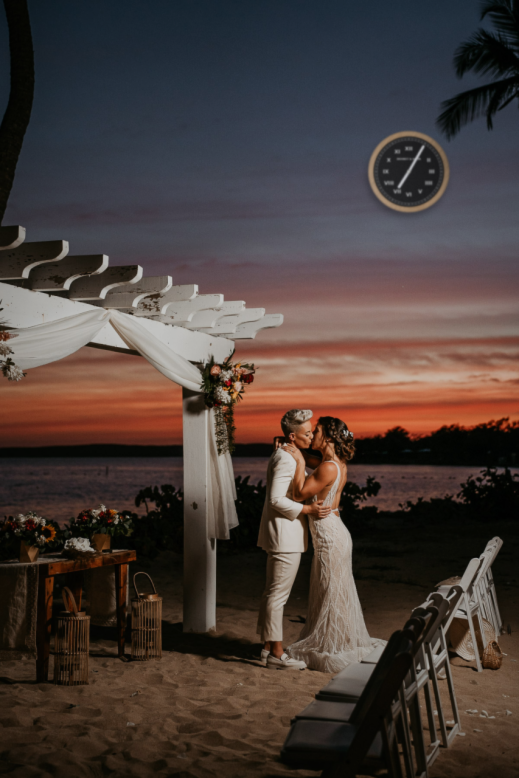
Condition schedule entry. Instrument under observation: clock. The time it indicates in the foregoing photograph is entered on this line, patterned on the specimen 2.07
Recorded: 7.05
